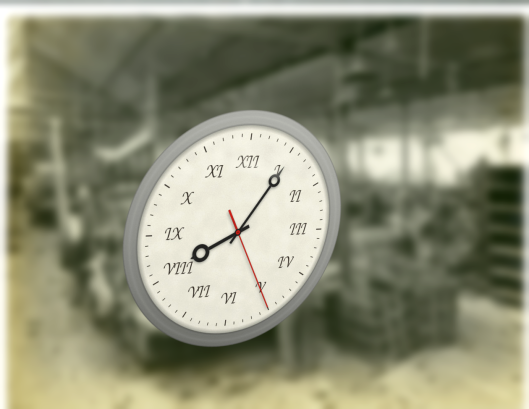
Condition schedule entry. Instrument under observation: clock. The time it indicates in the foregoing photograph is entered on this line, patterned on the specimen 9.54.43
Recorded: 8.05.25
